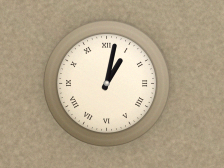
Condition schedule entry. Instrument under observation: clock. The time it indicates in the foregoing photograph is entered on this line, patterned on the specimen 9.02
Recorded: 1.02
